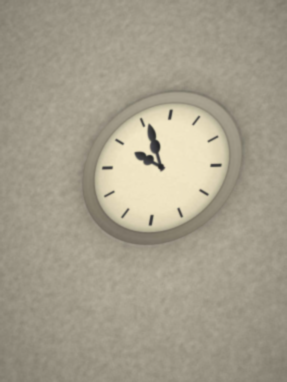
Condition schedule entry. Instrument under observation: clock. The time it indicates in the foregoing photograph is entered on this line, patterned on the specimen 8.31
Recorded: 9.56
